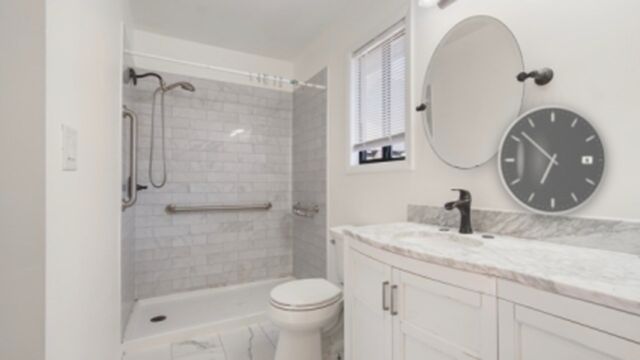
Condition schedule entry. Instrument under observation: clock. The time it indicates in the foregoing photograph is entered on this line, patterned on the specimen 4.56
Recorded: 6.52
